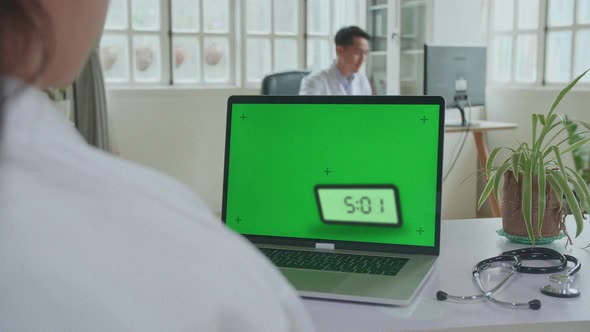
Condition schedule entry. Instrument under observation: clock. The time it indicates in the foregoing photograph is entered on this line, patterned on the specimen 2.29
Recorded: 5.01
